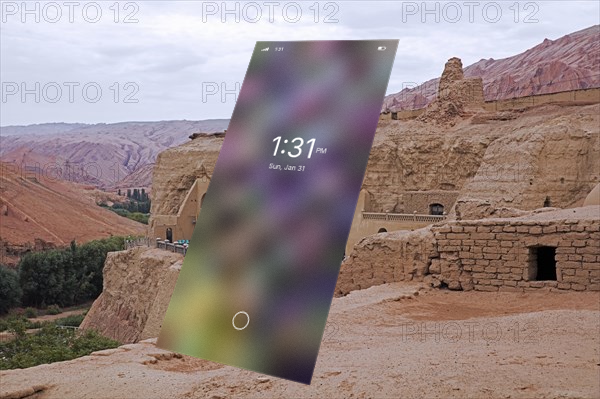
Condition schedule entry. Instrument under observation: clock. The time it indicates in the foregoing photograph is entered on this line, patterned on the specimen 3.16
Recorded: 1.31
